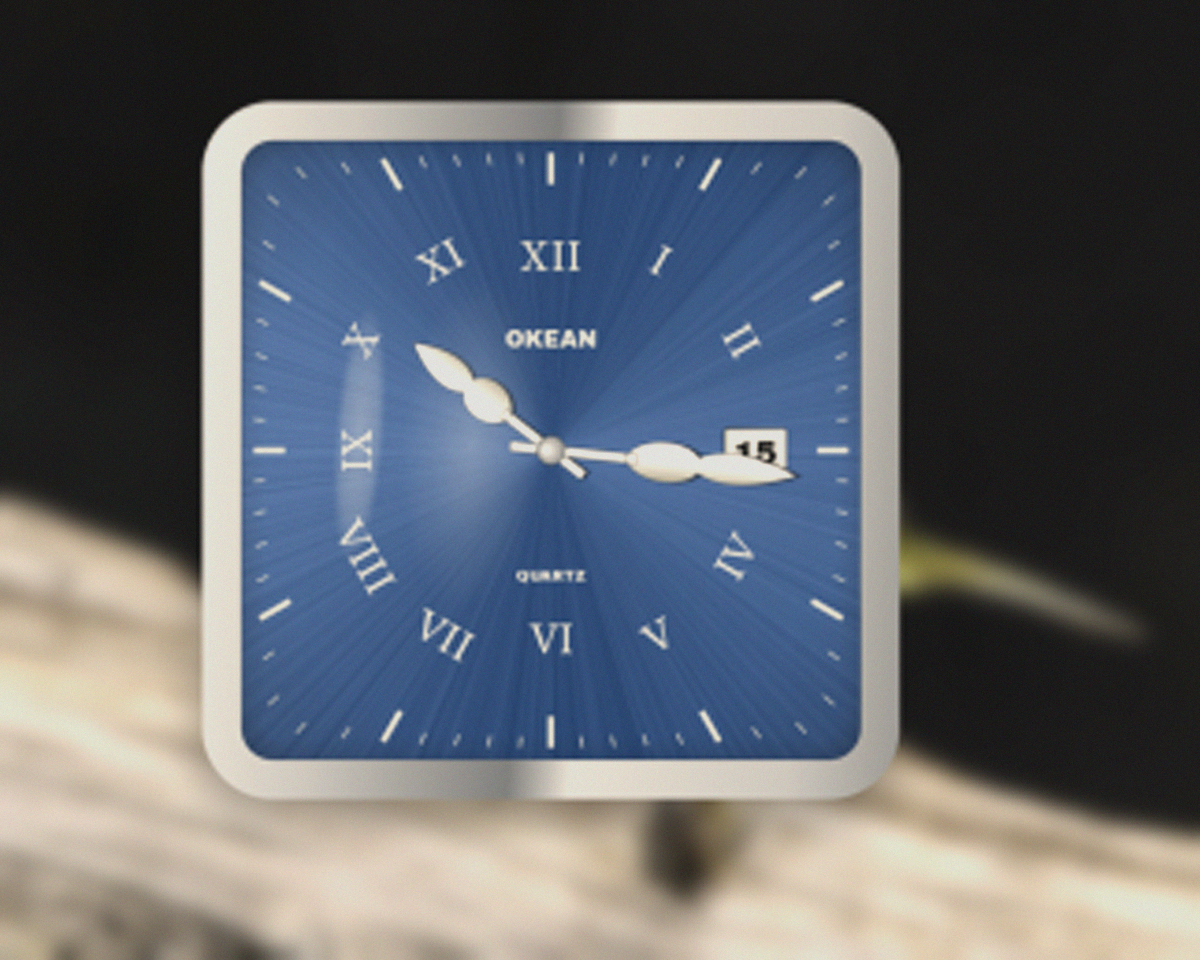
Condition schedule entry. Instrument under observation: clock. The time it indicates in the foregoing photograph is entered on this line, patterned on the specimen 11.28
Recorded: 10.16
